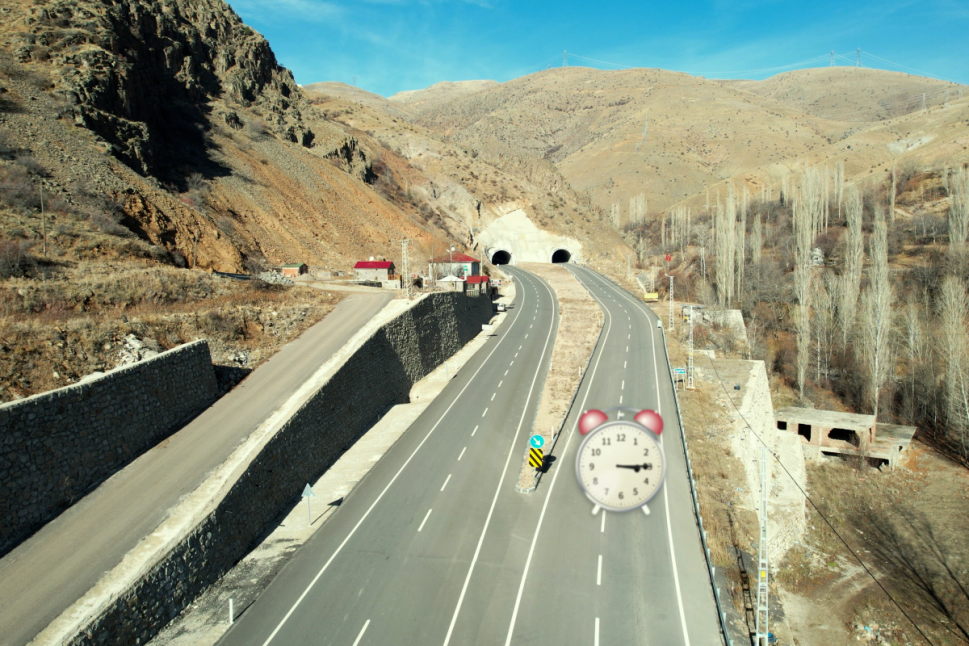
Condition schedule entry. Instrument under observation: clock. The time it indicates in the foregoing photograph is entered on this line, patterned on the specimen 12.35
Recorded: 3.15
